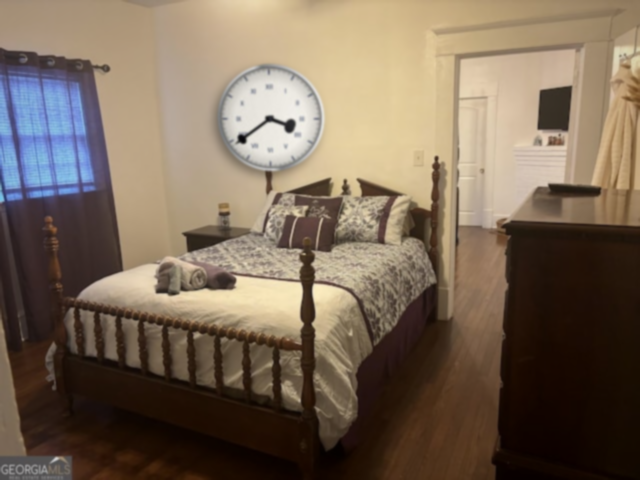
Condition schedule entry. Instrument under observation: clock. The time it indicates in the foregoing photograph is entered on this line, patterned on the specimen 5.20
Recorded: 3.39
